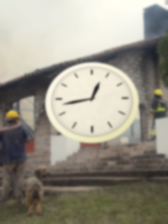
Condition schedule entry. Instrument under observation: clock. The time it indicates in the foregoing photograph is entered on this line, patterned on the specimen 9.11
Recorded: 12.43
